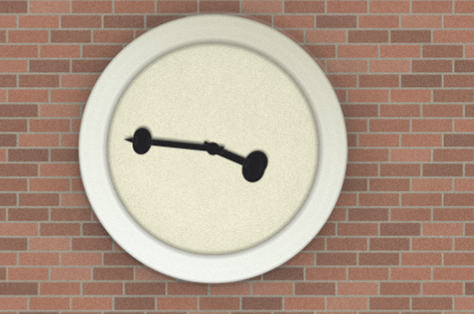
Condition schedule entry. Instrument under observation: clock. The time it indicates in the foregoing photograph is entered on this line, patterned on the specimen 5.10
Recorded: 3.46
